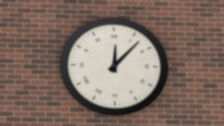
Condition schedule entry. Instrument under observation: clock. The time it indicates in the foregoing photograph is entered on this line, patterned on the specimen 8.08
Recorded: 12.07
